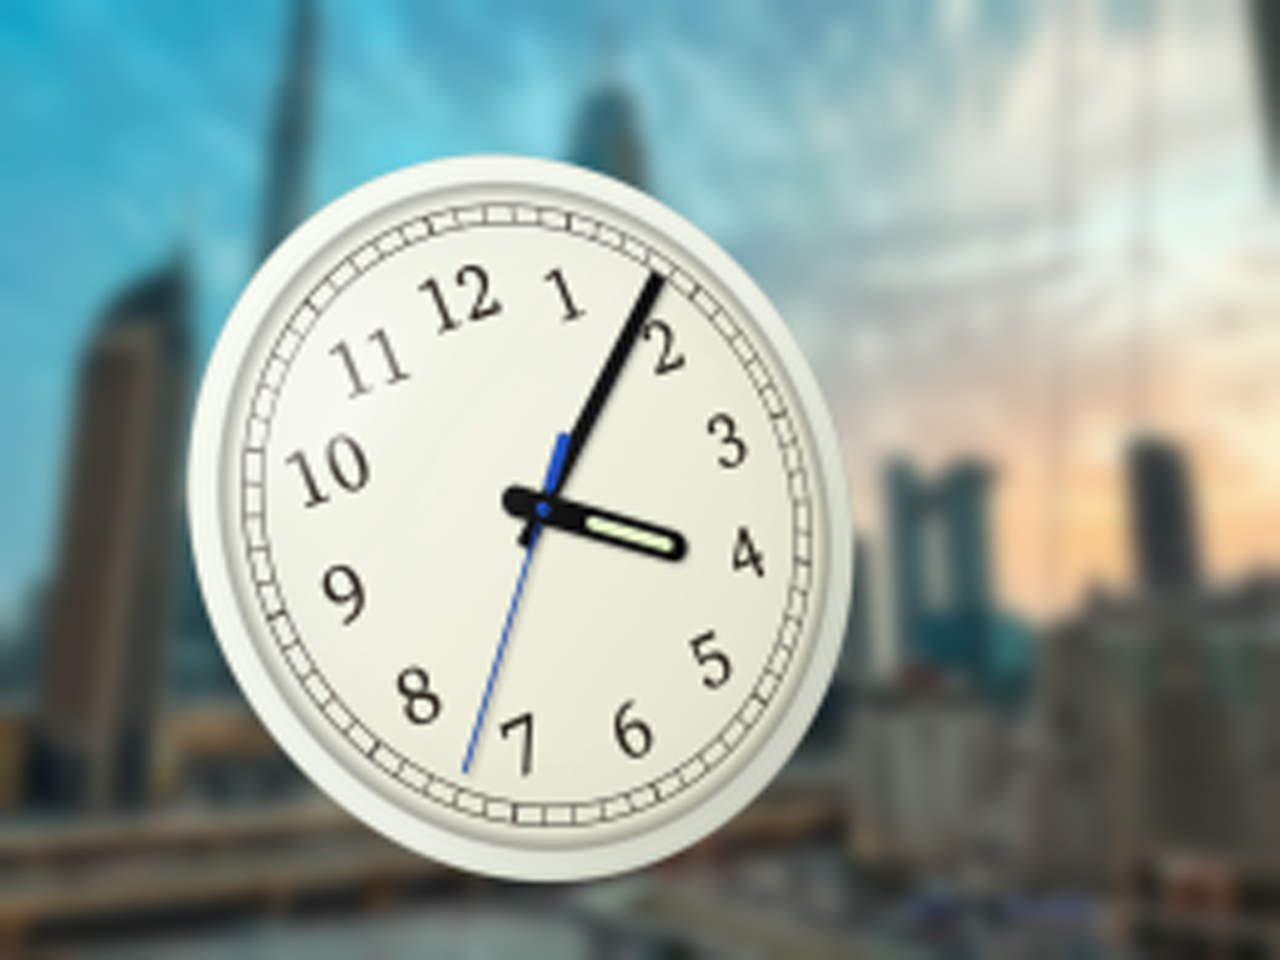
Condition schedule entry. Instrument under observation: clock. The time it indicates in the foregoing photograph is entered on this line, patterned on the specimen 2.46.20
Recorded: 4.08.37
